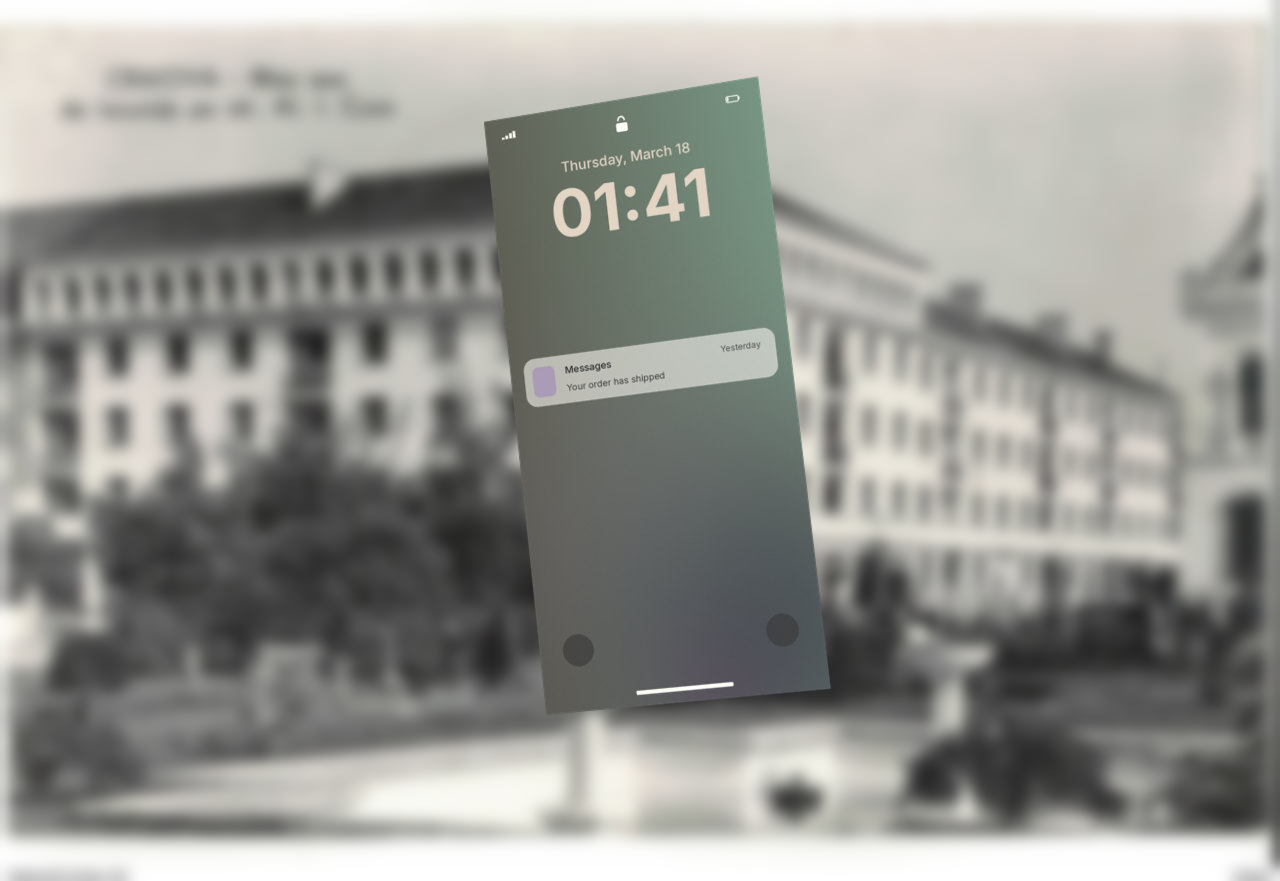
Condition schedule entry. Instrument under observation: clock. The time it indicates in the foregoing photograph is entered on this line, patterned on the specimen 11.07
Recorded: 1.41
